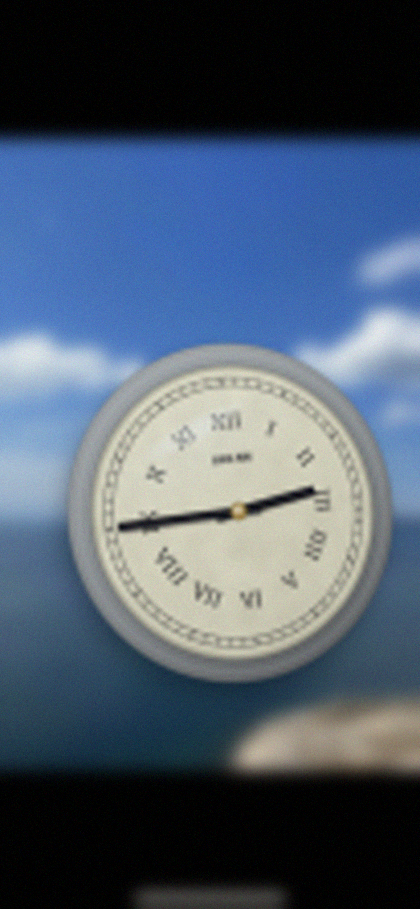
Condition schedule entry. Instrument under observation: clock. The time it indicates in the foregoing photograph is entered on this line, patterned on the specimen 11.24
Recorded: 2.45
